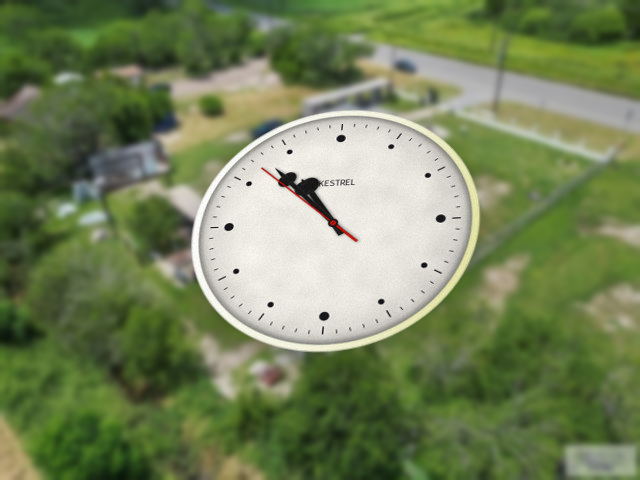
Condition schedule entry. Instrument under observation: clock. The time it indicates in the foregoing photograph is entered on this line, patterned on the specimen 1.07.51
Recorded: 10.52.52
